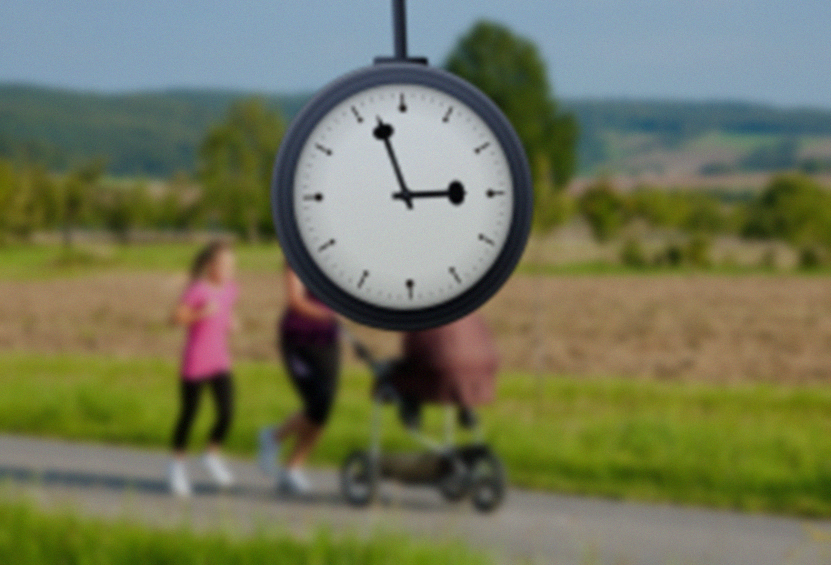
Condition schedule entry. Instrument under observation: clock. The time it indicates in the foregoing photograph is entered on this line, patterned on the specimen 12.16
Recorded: 2.57
